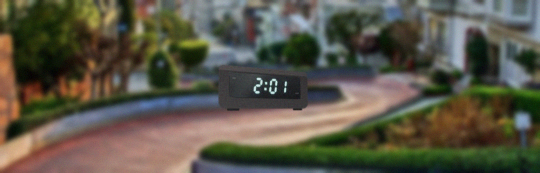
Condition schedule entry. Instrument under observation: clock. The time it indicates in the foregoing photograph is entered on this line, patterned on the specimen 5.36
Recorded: 2.01
